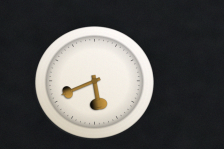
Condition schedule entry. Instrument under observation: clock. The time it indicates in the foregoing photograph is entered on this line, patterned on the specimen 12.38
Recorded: 5.41
